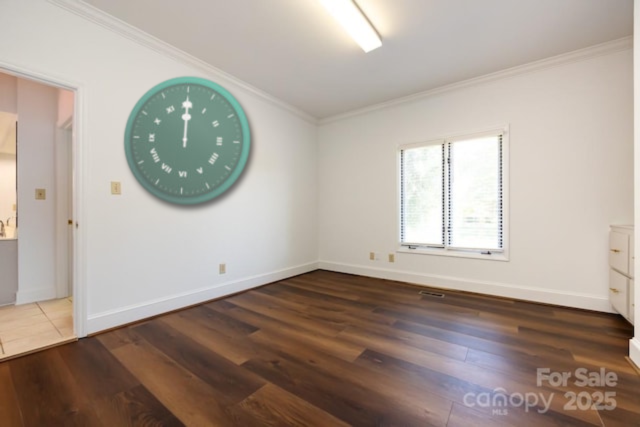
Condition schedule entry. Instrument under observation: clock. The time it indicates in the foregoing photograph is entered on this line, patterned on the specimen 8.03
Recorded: 12.00
